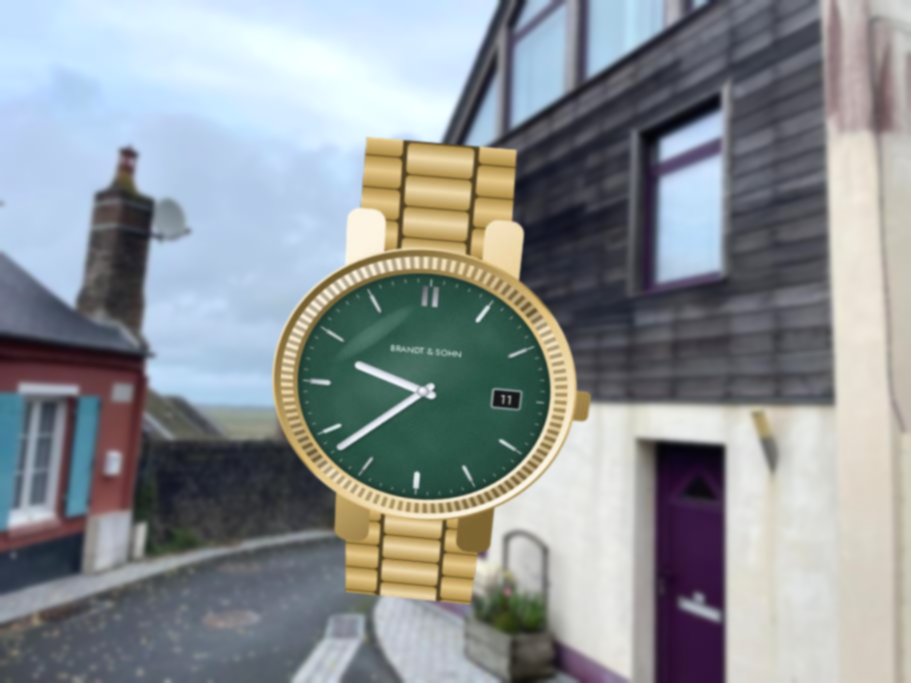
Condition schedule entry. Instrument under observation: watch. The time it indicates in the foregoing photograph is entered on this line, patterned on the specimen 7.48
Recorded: 9.38
